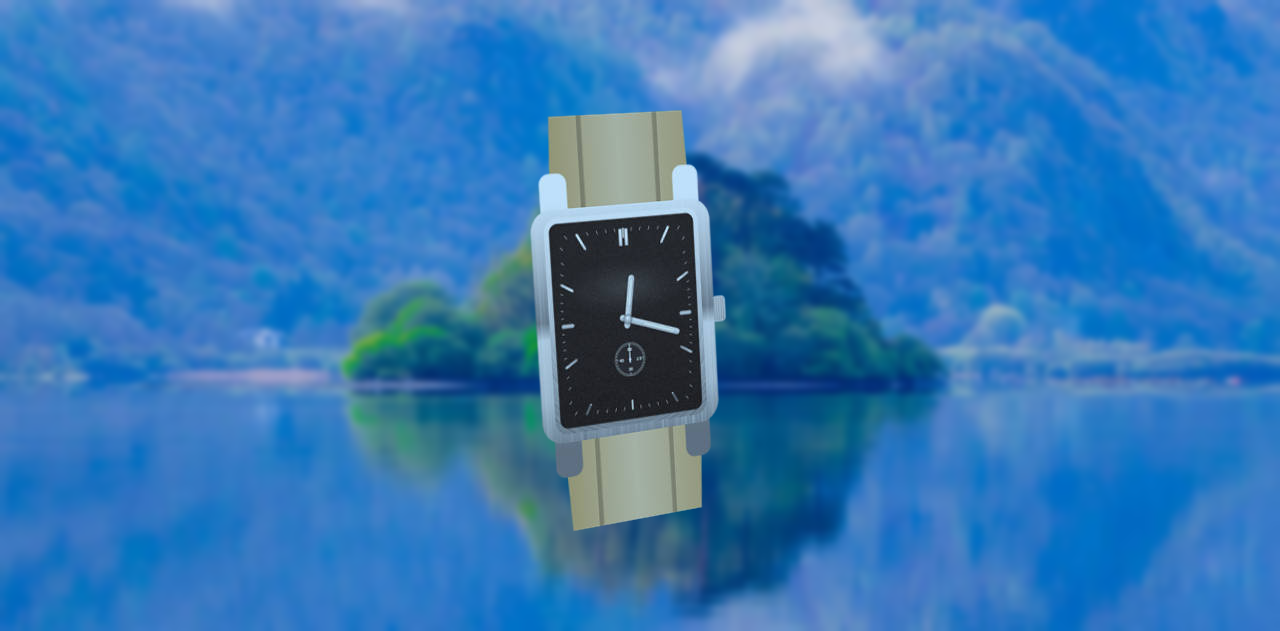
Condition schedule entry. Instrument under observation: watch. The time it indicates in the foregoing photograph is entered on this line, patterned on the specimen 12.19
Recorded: 12.18
